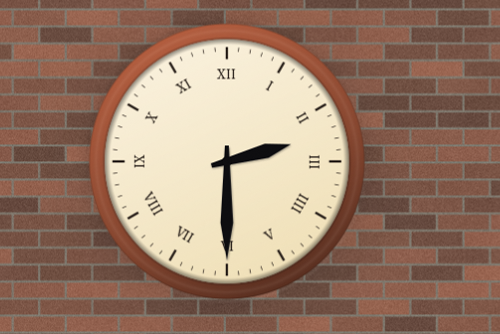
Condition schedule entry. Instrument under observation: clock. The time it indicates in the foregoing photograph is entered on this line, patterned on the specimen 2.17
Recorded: 2.30
